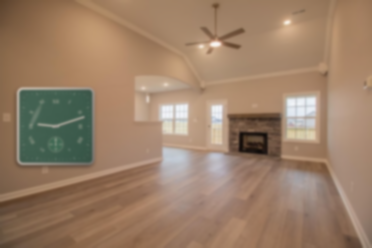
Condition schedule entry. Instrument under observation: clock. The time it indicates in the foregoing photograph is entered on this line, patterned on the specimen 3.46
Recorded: 9.12
